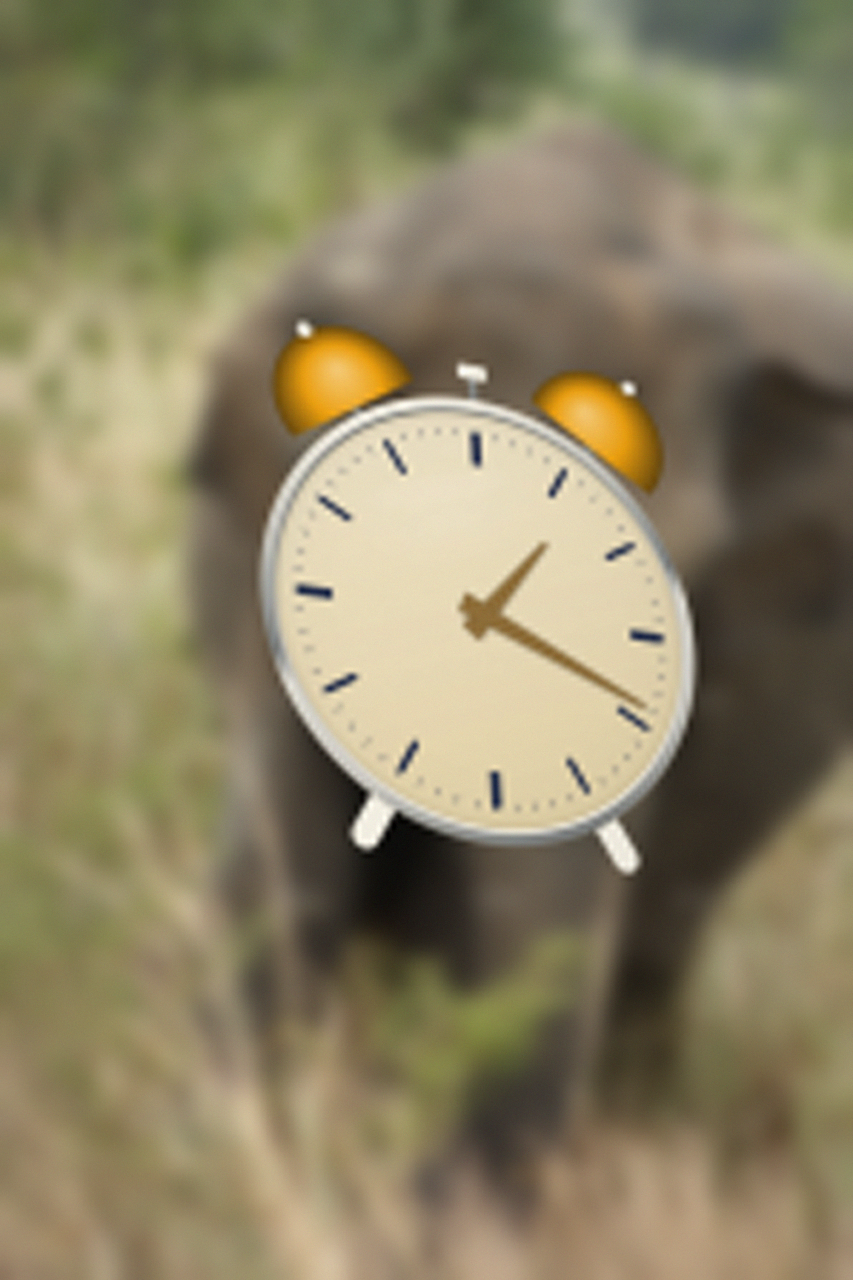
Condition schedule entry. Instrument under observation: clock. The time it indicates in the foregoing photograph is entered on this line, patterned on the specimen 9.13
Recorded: 1.19
